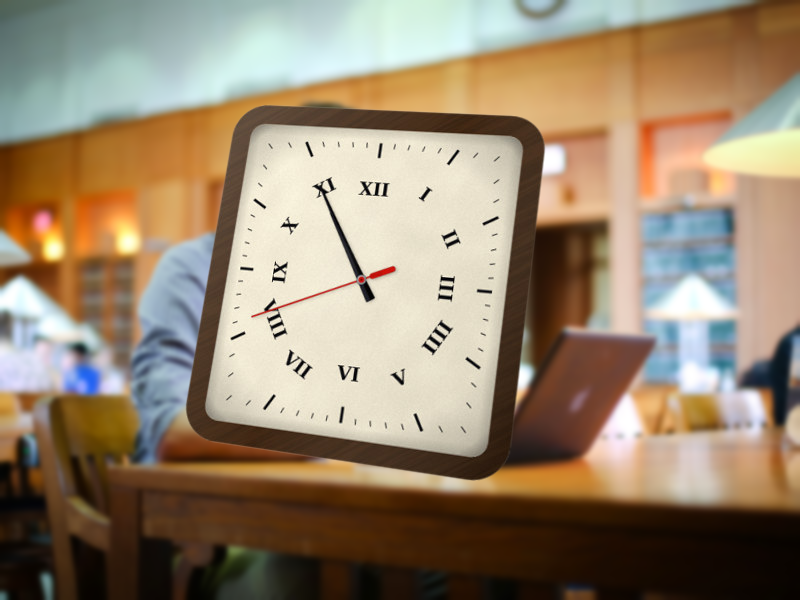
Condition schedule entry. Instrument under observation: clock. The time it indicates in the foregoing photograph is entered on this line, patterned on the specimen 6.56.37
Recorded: 10.54.41
